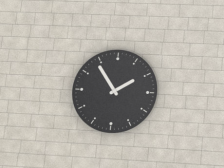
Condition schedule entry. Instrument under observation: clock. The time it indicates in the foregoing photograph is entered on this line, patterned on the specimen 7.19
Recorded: 1.54
